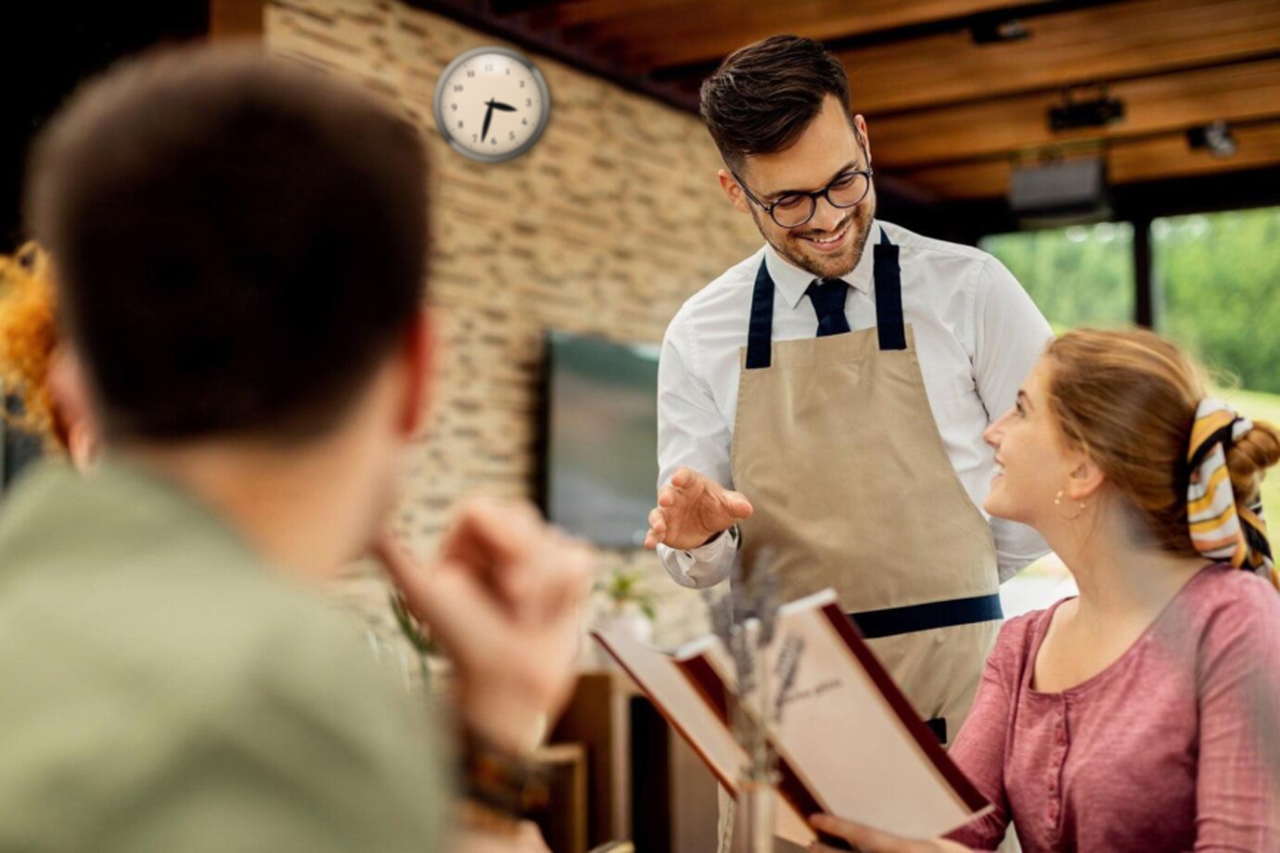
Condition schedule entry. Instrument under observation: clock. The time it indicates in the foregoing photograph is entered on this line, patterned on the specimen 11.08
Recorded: 3.33
